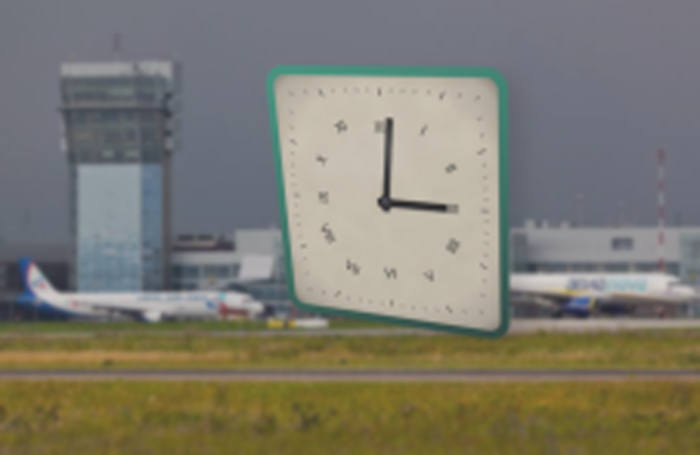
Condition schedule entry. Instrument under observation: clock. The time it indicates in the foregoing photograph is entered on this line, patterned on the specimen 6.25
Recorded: 3.01
